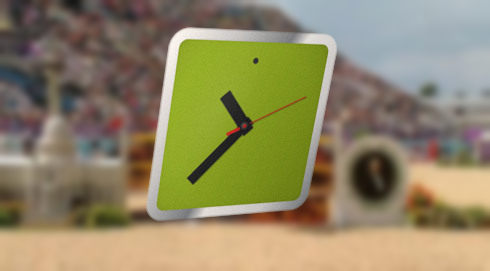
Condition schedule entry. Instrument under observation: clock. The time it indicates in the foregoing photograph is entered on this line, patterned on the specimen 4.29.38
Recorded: 10.37.11
